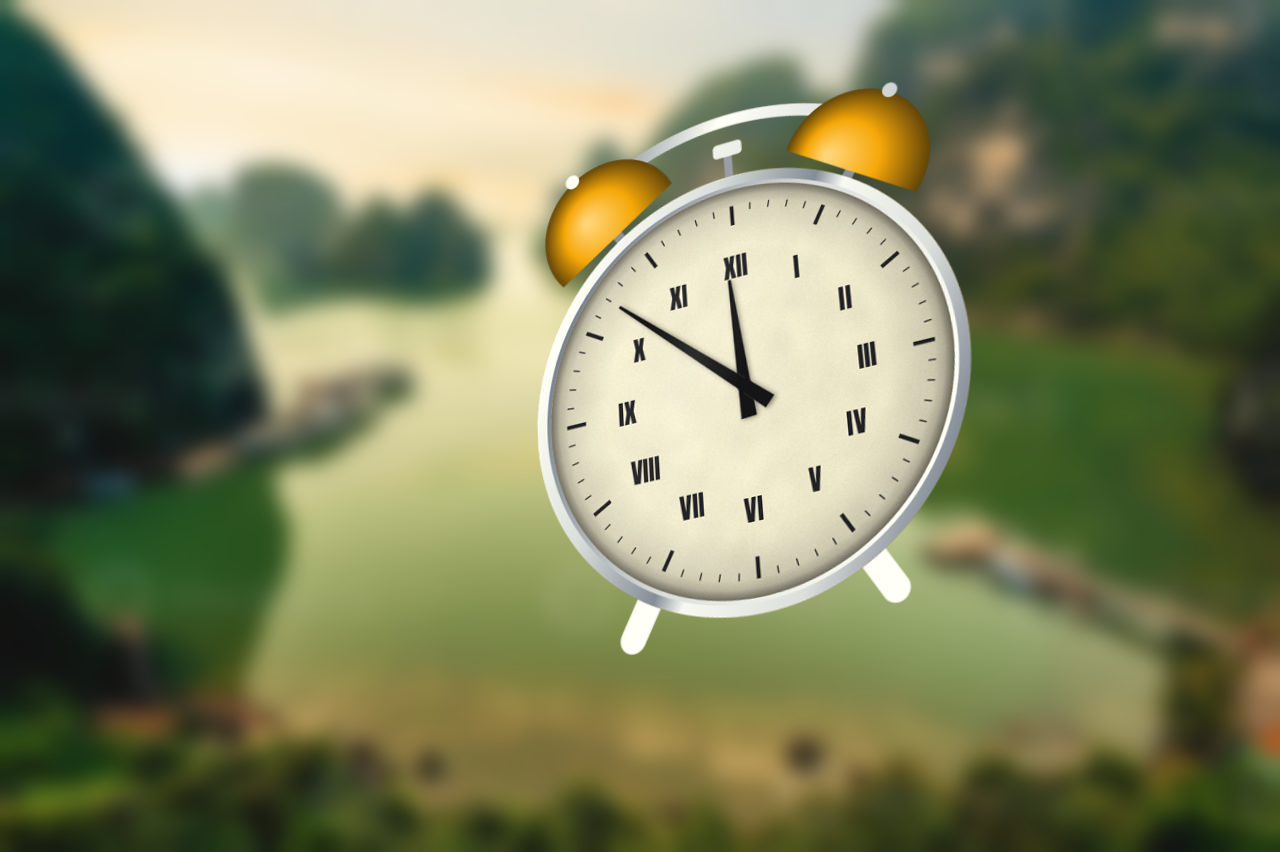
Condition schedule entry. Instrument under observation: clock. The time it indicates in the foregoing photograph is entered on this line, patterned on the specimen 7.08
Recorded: 11.52
